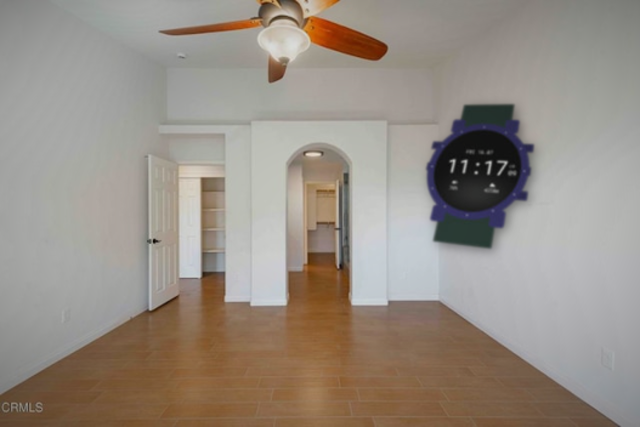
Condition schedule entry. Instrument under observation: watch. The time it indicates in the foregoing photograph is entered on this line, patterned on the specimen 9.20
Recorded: 11.17
